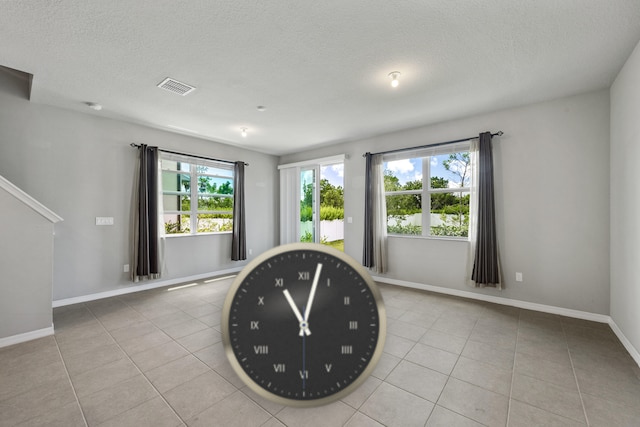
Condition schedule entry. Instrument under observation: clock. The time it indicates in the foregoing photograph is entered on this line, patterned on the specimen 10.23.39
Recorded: 11.02.30
